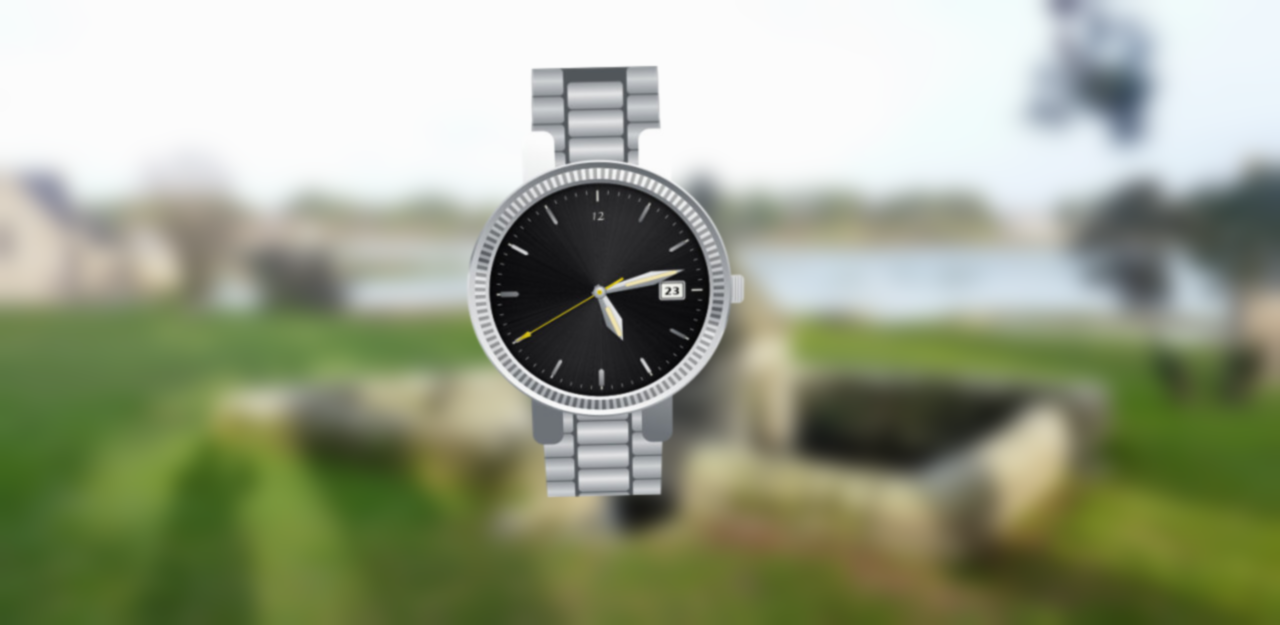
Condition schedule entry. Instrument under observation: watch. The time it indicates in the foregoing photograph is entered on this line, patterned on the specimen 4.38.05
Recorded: 5.12.40
